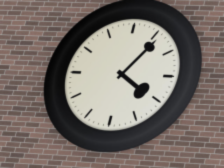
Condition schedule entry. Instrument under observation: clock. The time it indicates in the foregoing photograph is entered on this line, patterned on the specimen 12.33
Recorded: 4.06
